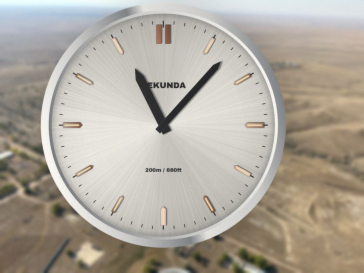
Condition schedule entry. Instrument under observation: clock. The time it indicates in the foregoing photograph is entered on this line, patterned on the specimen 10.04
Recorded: 11.07
